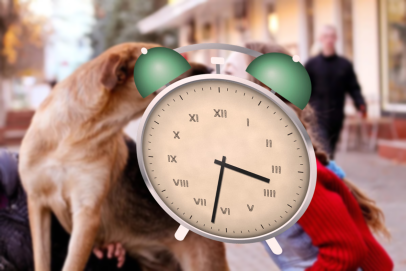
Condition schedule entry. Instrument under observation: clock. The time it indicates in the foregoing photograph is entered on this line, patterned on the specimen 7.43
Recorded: 3.32
